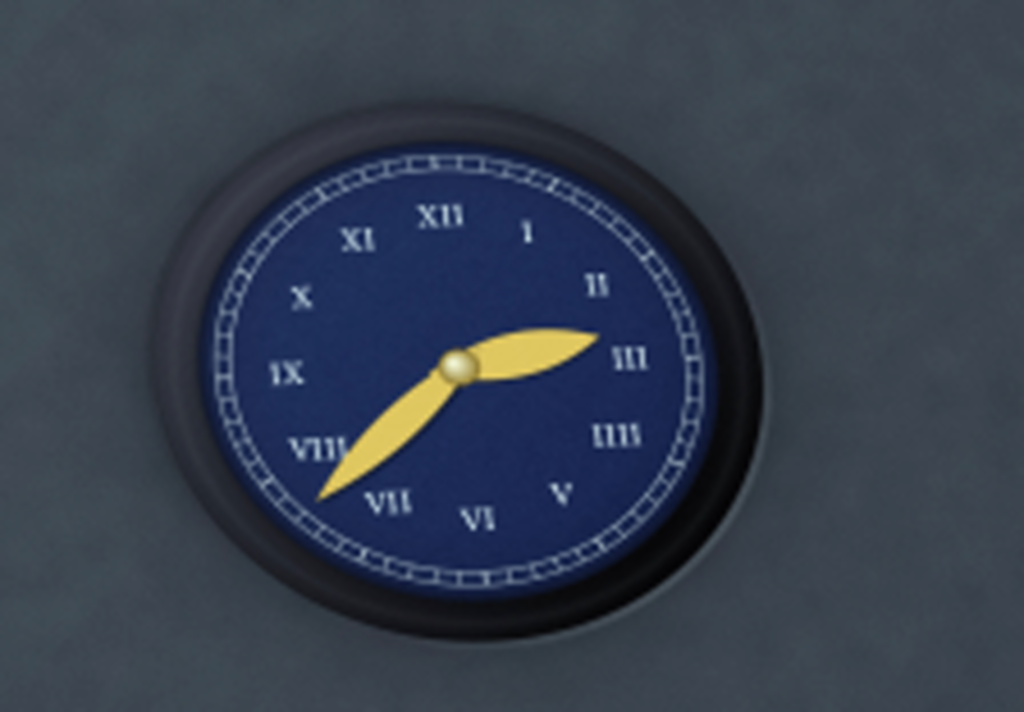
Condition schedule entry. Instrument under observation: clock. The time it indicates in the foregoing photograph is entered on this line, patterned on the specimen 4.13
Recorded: 2.38
